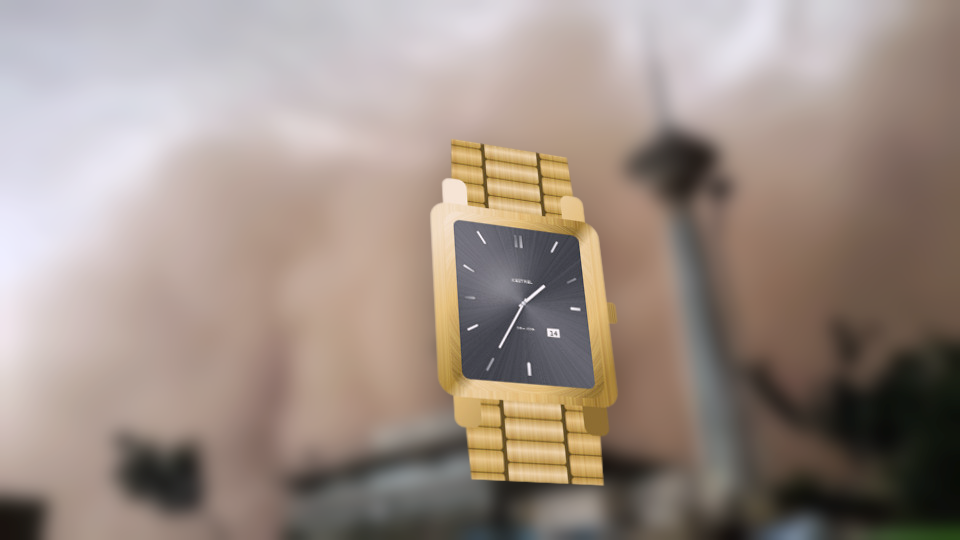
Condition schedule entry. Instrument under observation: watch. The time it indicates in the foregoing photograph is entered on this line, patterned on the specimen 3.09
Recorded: 1.35
